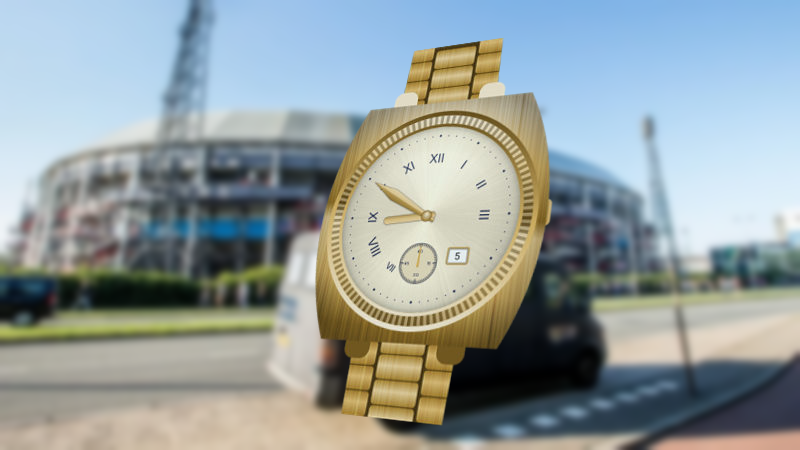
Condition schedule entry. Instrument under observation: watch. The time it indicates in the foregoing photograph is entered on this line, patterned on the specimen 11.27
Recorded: 8.50
